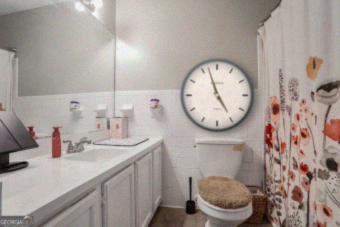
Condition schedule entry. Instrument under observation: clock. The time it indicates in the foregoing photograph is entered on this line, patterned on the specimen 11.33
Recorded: 4.57
